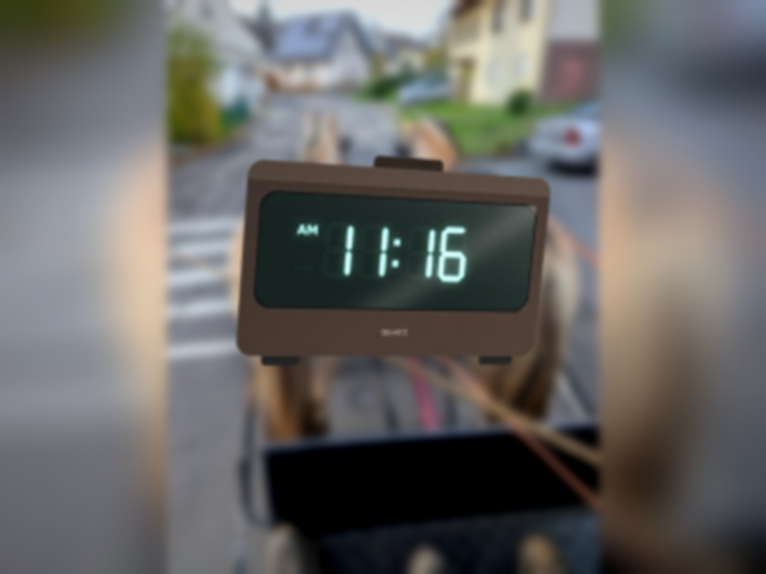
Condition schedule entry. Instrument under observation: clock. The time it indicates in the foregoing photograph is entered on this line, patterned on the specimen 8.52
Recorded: 11.16
